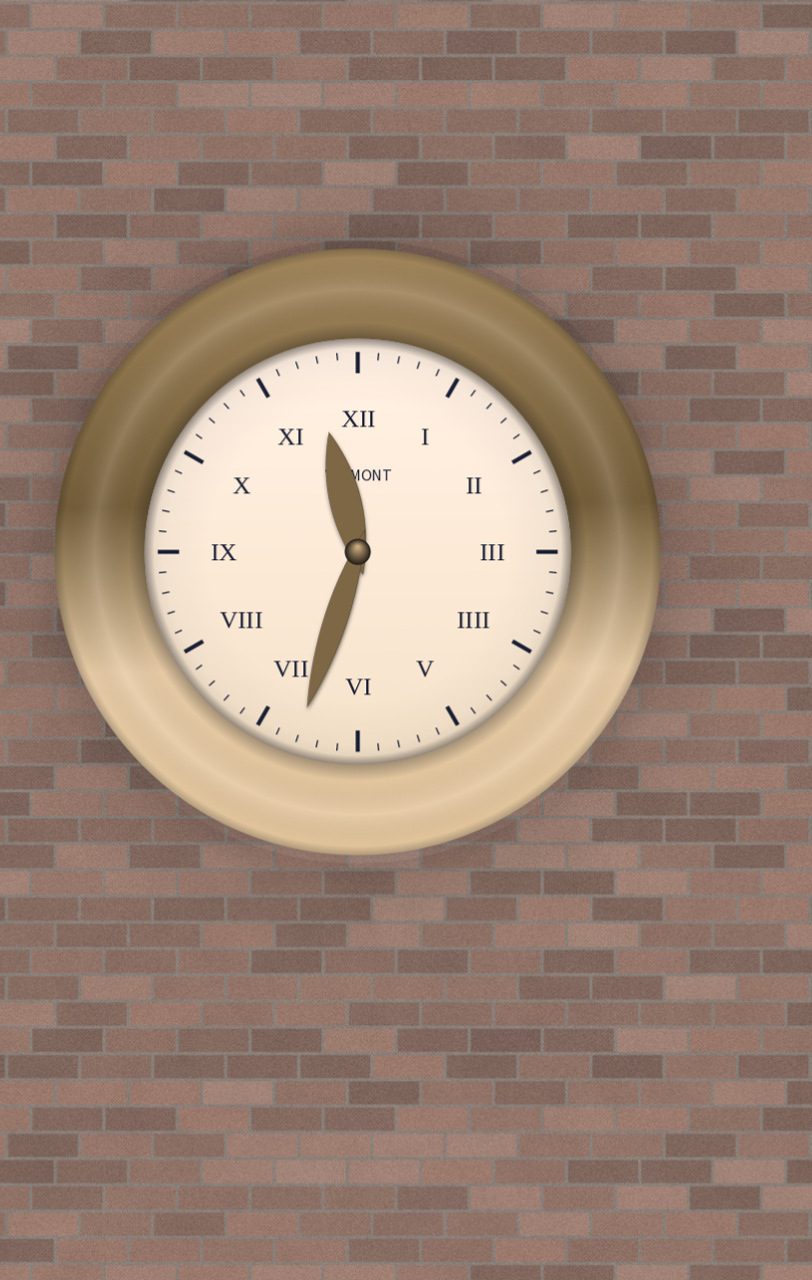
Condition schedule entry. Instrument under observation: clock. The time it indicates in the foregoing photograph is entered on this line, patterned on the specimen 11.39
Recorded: 11.33
